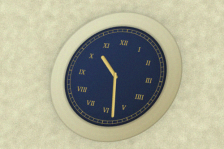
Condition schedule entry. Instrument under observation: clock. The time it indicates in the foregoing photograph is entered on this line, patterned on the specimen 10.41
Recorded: 10.28
